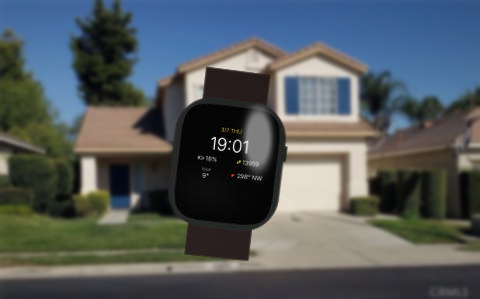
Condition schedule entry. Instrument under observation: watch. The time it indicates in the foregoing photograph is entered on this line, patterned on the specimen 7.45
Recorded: 19.01
